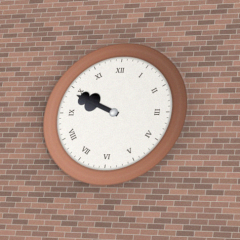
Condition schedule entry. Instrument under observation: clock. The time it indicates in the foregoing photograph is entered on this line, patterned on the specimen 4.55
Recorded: 9.49
